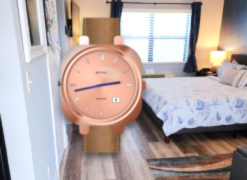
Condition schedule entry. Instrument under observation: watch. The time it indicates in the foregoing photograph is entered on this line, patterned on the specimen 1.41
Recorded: 2.43
